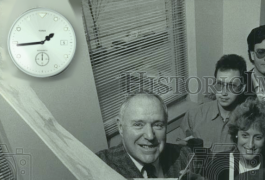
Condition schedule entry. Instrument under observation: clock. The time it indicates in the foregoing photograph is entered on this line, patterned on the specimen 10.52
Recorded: 1.44
